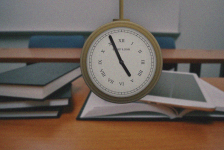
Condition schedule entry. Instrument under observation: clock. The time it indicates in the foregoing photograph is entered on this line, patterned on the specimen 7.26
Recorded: 4.56
